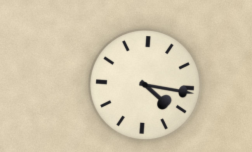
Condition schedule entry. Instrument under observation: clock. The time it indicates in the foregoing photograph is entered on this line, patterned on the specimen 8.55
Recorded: 4.16
